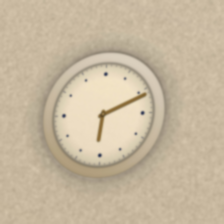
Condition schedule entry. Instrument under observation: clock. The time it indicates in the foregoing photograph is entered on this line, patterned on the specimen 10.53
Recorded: 6.11
